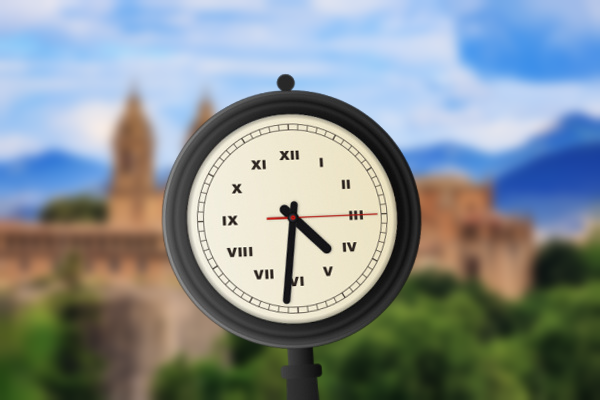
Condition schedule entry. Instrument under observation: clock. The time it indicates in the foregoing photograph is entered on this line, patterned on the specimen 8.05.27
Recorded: 4.31.15
